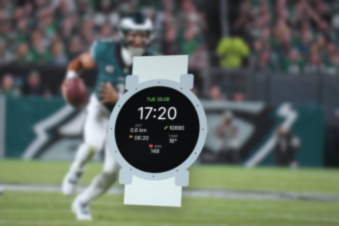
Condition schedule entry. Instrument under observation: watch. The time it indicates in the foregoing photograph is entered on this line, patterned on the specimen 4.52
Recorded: 17.20
